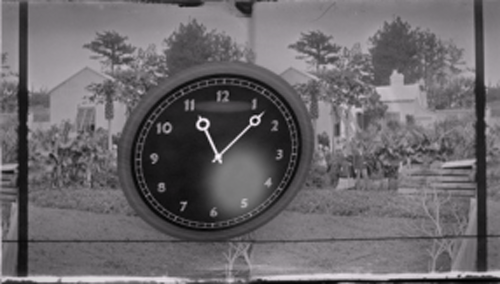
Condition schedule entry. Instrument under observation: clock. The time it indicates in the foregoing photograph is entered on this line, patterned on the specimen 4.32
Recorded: 11.07
